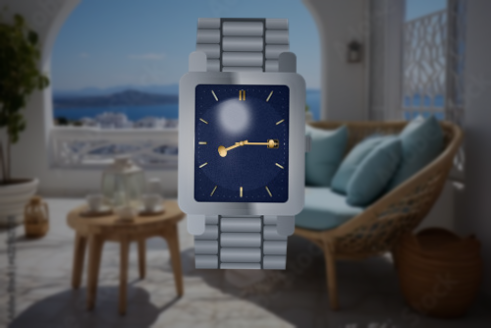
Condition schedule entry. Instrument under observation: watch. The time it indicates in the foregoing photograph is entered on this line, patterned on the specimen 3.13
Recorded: 8.15
